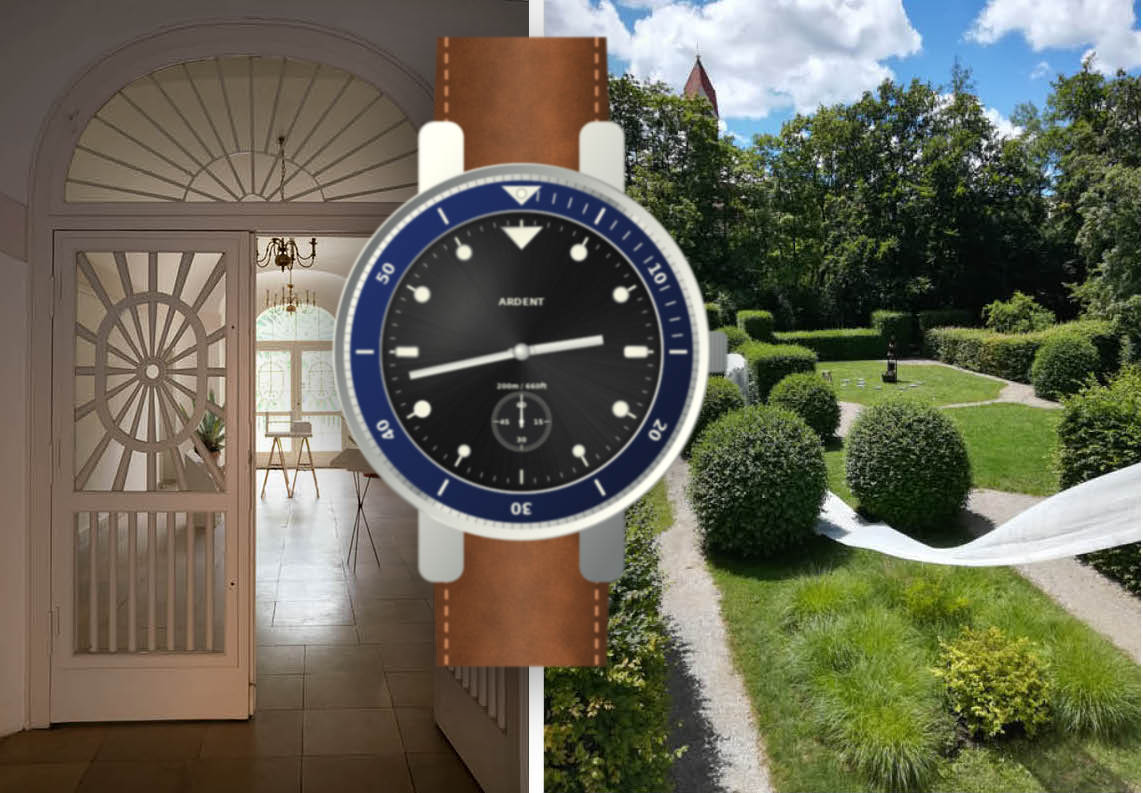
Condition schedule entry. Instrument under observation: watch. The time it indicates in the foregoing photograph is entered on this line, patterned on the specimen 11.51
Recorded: 2.43
